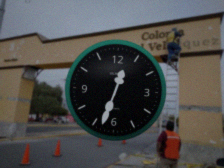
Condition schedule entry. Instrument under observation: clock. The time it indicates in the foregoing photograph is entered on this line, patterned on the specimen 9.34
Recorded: 12.33
